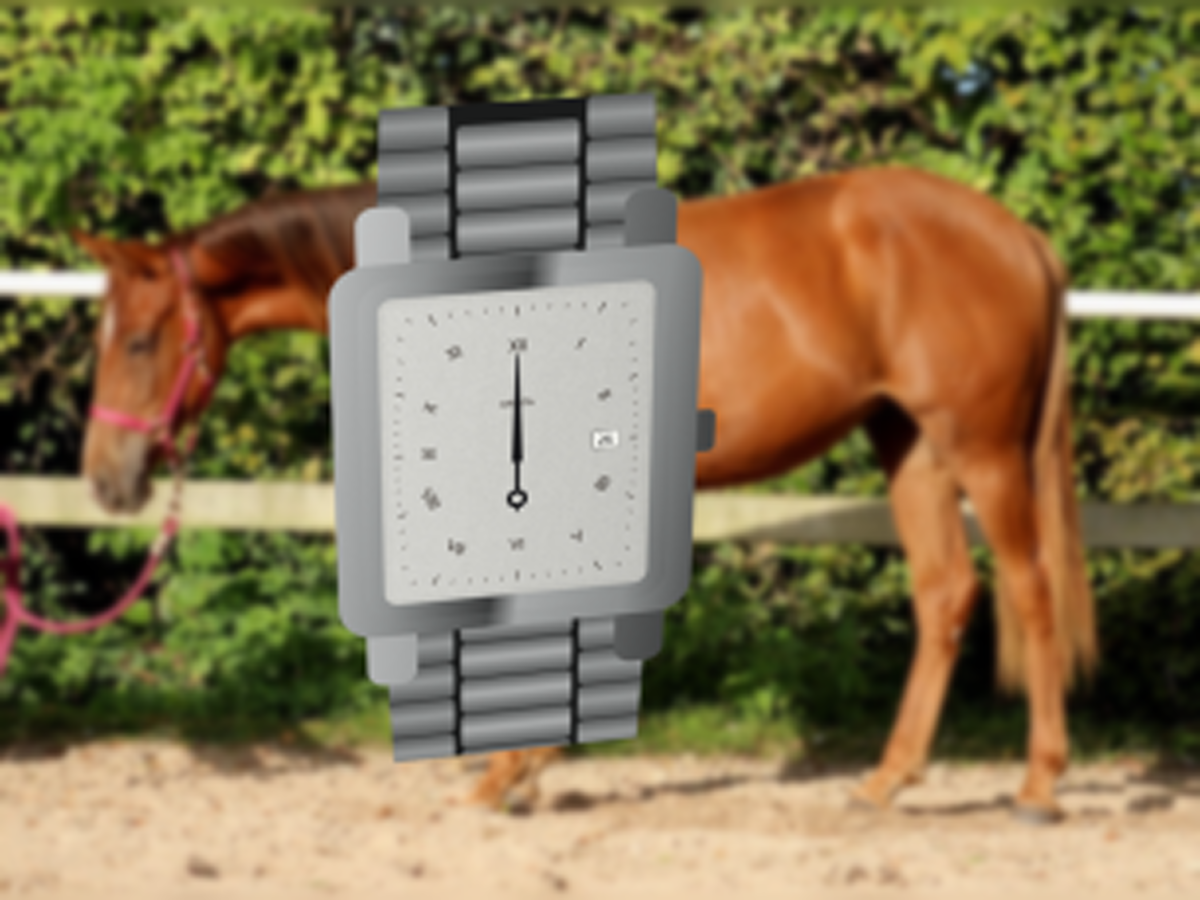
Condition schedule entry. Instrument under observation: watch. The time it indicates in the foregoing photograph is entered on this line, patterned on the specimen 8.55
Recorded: 6.00
